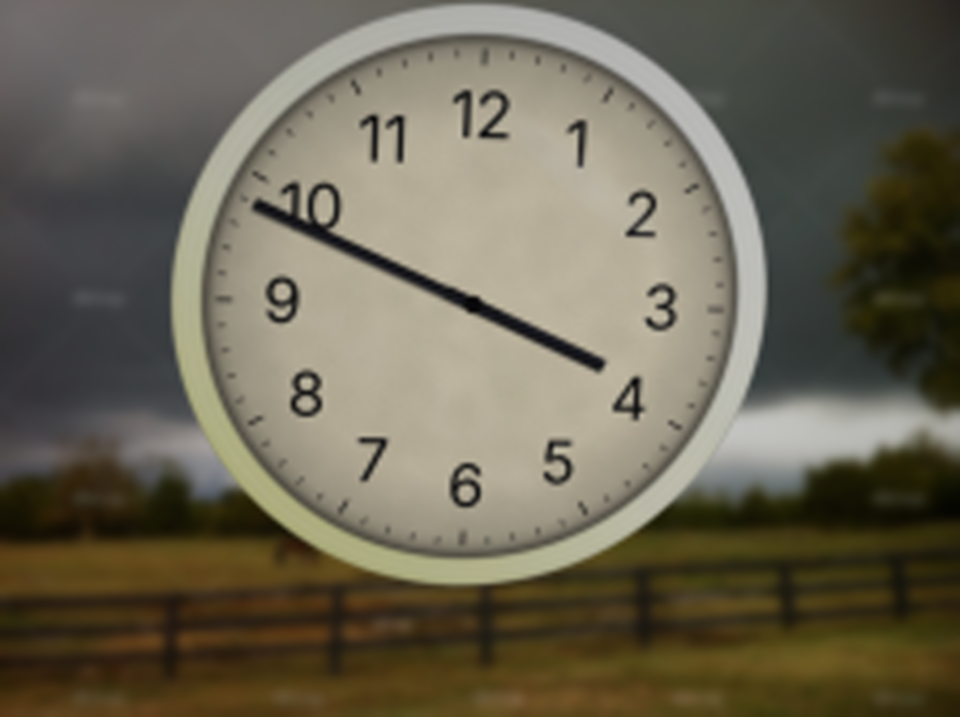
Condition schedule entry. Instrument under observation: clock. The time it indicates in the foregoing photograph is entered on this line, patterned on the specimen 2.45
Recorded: 3.49
